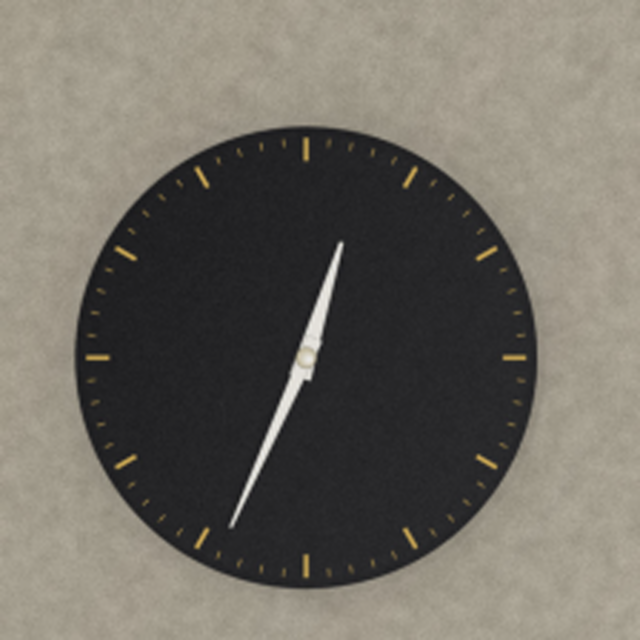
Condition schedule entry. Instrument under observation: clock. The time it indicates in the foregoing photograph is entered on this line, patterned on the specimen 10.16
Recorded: 12.34
